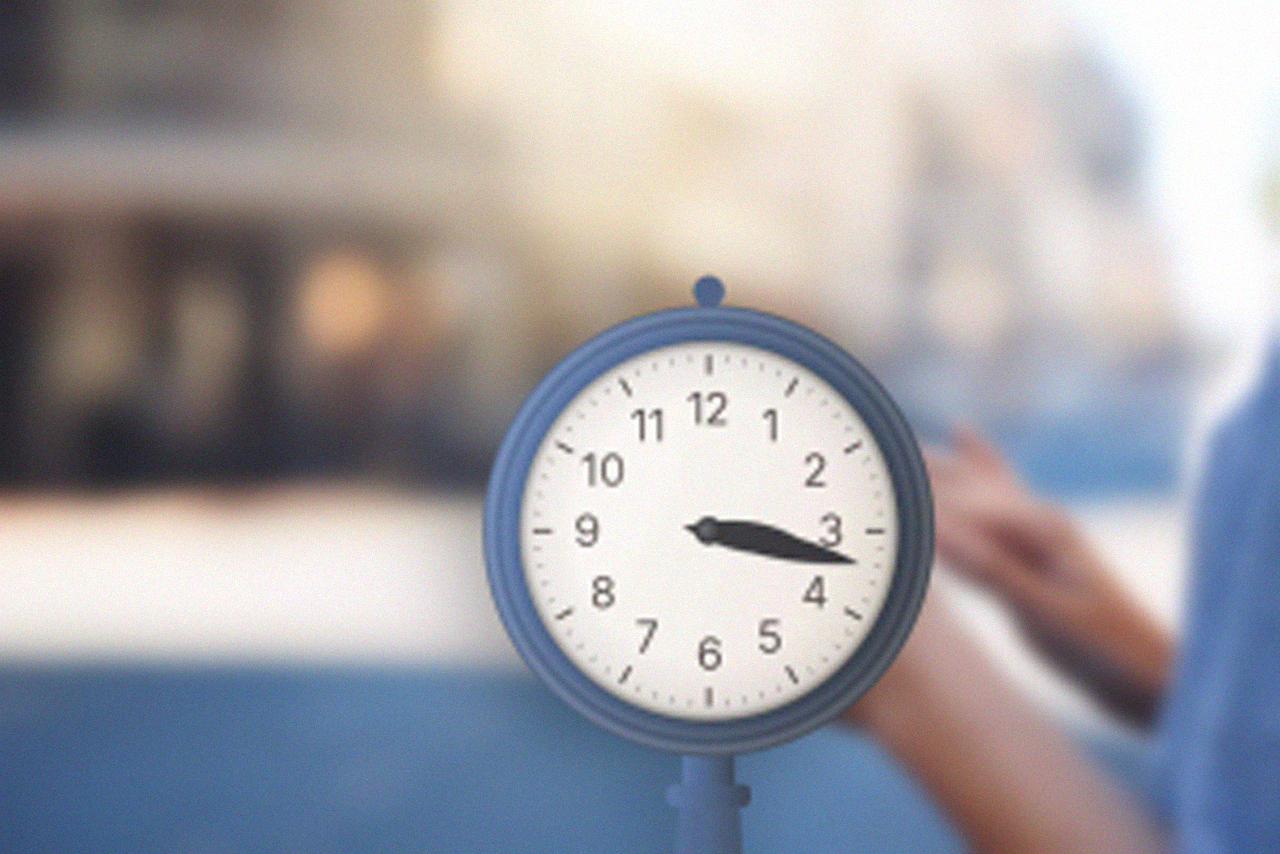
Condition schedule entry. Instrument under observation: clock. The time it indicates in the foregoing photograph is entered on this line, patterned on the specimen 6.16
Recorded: 3.17
